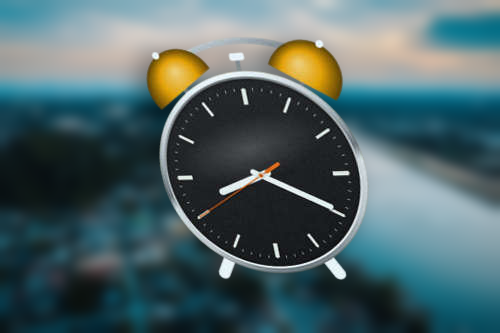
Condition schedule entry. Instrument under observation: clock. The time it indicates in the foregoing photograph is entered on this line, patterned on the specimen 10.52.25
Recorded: 8.19.40
